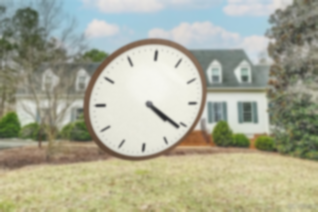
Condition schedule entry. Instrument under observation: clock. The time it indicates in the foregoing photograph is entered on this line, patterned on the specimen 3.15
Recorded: 4.21
